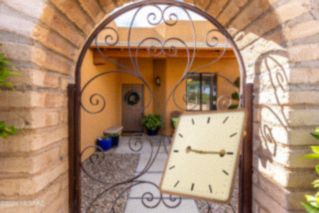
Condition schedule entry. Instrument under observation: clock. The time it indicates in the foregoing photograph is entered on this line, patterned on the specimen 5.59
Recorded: 9.15
